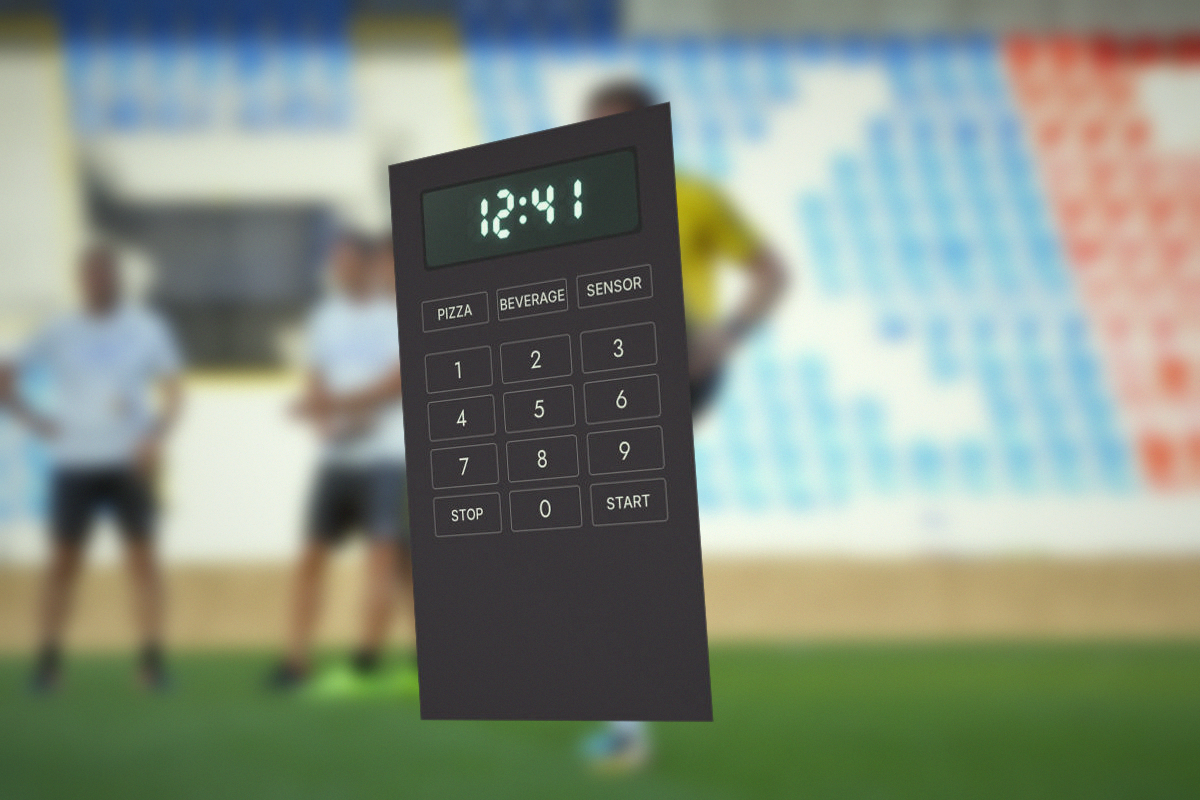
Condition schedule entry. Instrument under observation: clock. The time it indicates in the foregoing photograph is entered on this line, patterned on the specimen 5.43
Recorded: 12.41
